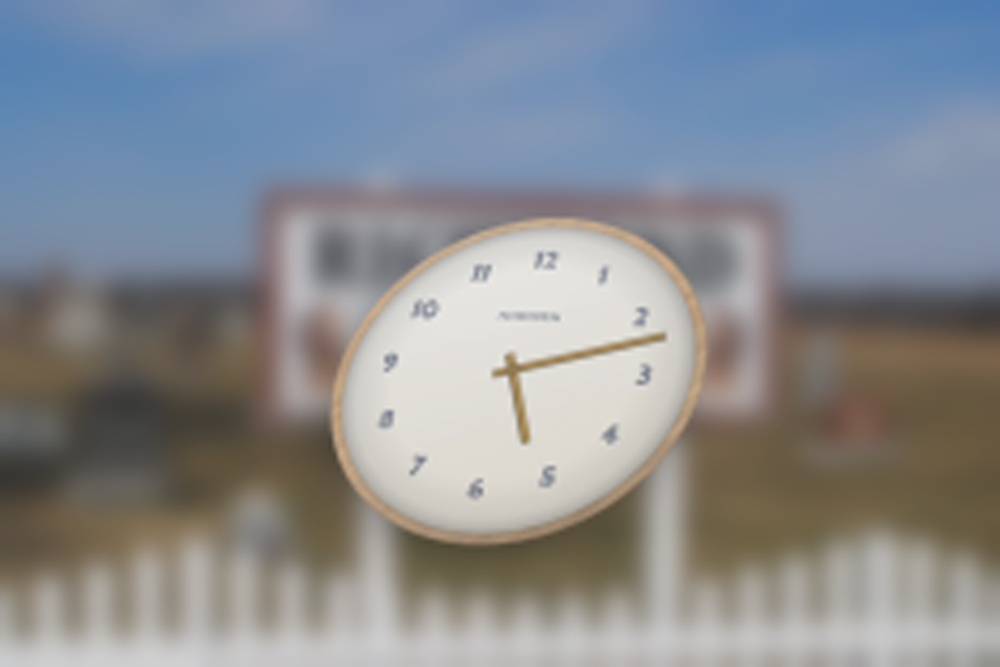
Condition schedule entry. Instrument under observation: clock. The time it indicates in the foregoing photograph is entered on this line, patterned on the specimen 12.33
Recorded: 5.12
